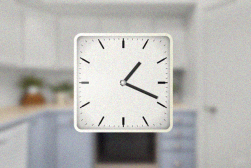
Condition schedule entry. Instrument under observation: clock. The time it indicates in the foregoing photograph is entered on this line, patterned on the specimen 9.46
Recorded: 1.19
